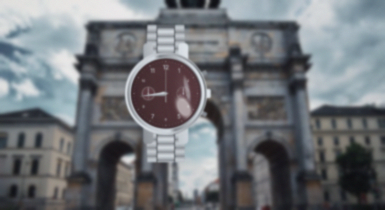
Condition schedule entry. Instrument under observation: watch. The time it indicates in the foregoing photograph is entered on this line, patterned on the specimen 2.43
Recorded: 8.44
